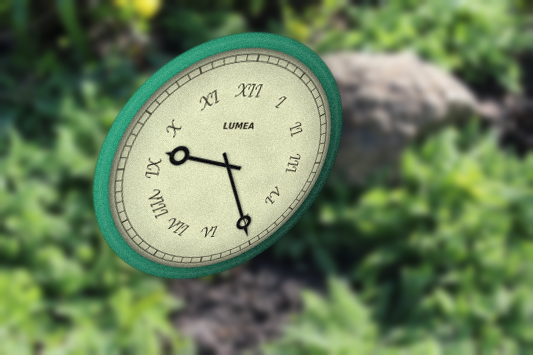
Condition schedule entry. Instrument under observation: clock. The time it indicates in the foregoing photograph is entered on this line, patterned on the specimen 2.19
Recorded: 9.25
